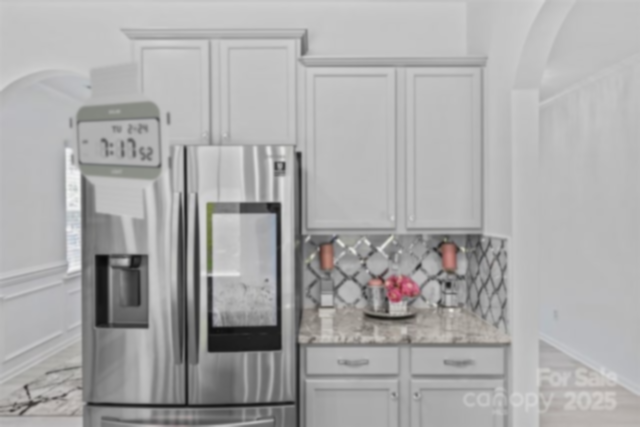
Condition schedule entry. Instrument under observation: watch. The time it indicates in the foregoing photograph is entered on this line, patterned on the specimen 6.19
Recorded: 7.17
